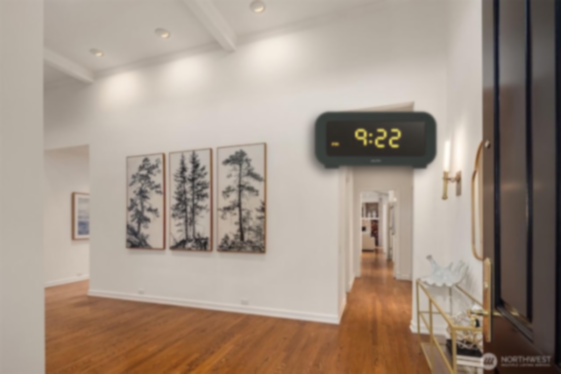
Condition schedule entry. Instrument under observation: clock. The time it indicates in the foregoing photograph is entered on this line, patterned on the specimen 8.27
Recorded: 9.22
